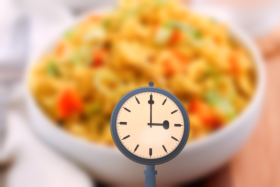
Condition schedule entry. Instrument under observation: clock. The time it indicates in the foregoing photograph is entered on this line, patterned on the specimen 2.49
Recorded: 3.00
